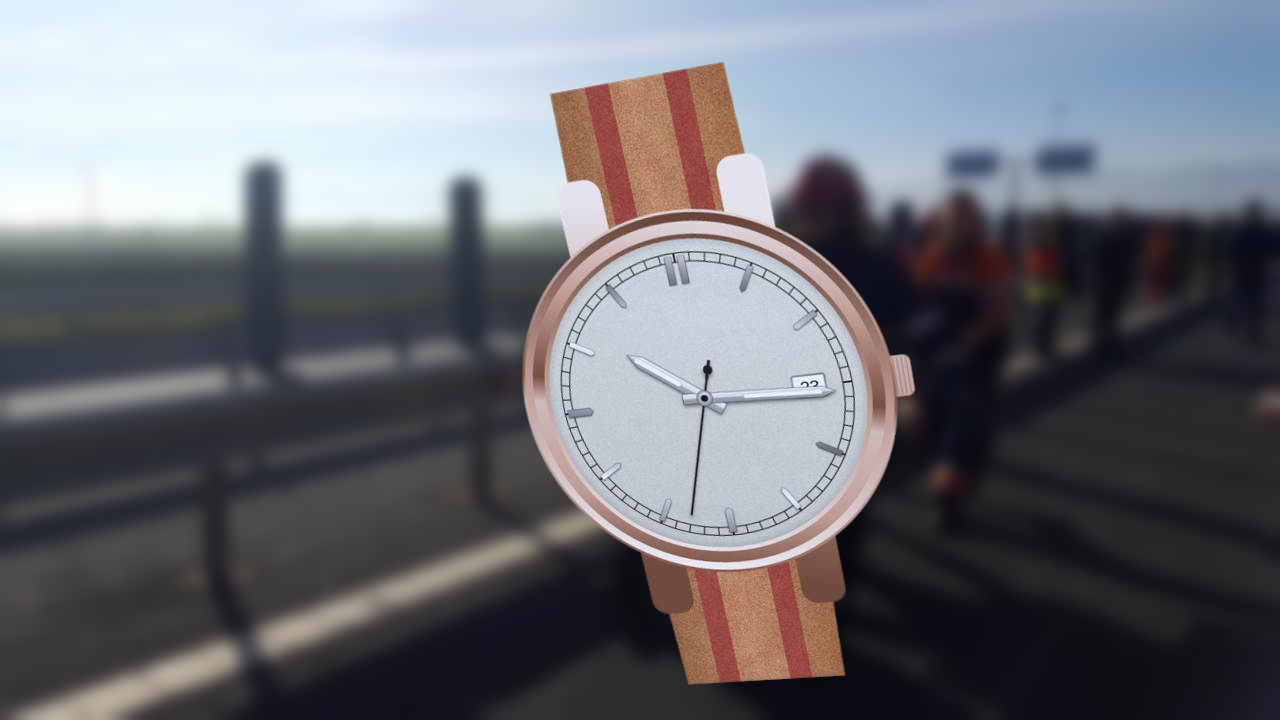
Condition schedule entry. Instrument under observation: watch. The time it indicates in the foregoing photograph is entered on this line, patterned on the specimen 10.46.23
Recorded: 10.15.33
